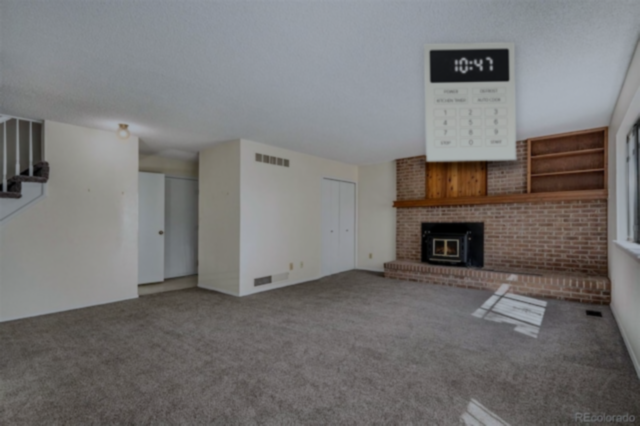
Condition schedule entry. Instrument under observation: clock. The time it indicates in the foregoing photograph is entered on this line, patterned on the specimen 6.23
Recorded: 10.47
